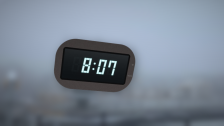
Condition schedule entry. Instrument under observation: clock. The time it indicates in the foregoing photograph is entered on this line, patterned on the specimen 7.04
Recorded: 8.07
